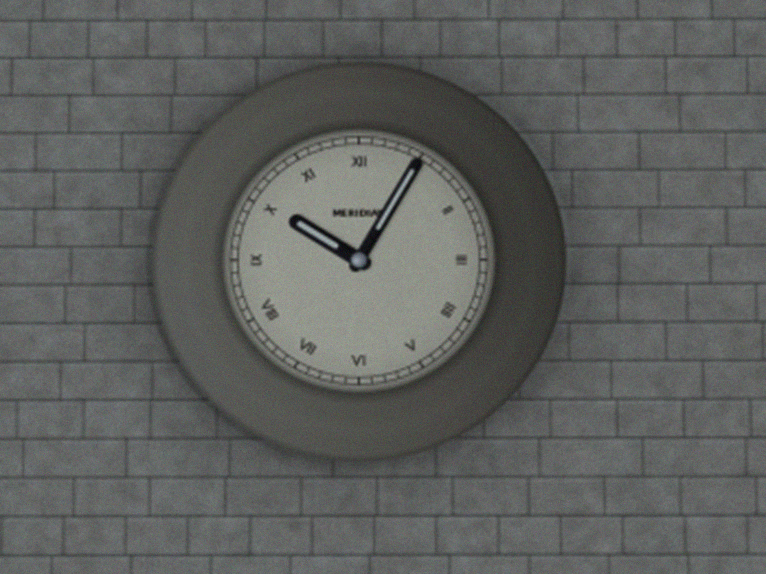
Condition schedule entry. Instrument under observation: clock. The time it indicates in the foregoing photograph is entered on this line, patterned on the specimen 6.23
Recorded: 10.05
